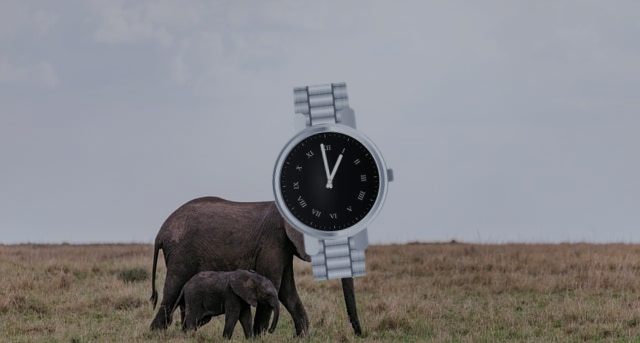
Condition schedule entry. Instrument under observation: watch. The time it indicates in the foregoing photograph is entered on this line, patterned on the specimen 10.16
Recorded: 12.59
